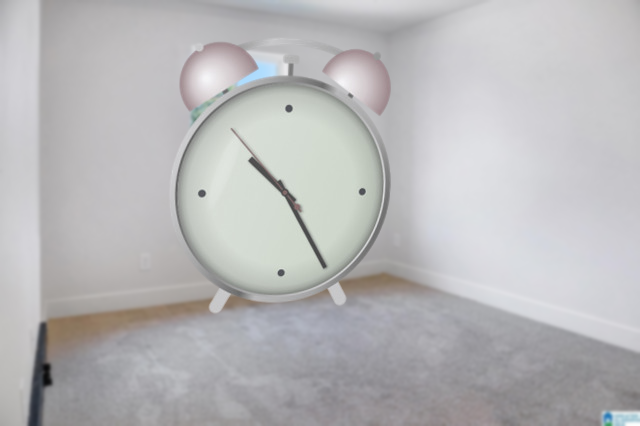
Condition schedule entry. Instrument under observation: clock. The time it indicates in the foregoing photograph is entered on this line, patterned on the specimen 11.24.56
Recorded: 10.24.53
